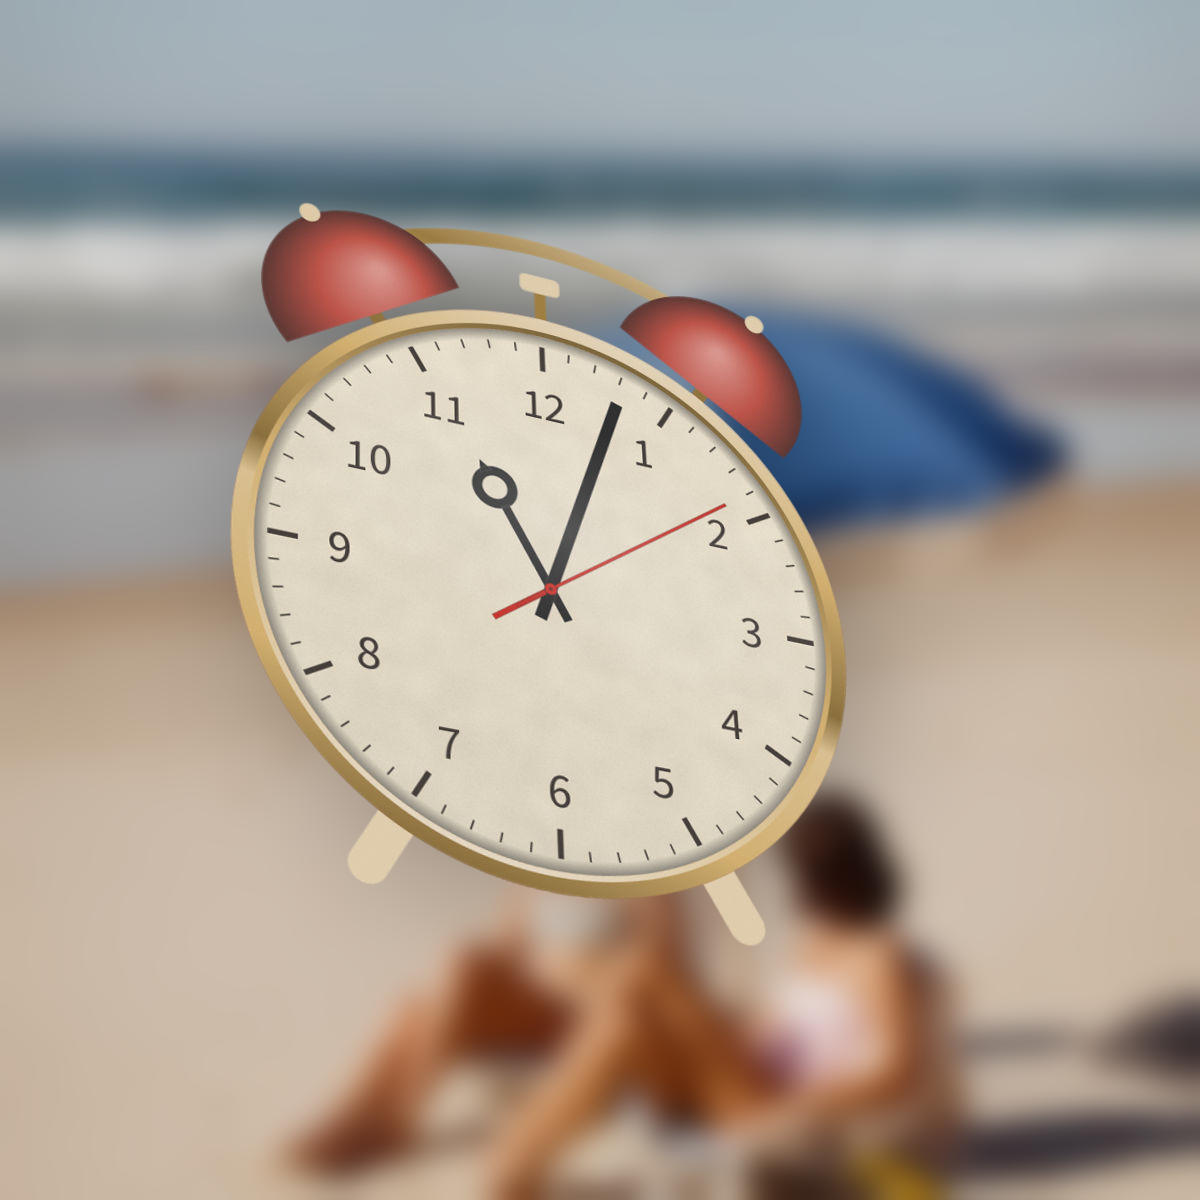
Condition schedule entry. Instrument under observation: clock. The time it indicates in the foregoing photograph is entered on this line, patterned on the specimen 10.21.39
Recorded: 11.03.09
